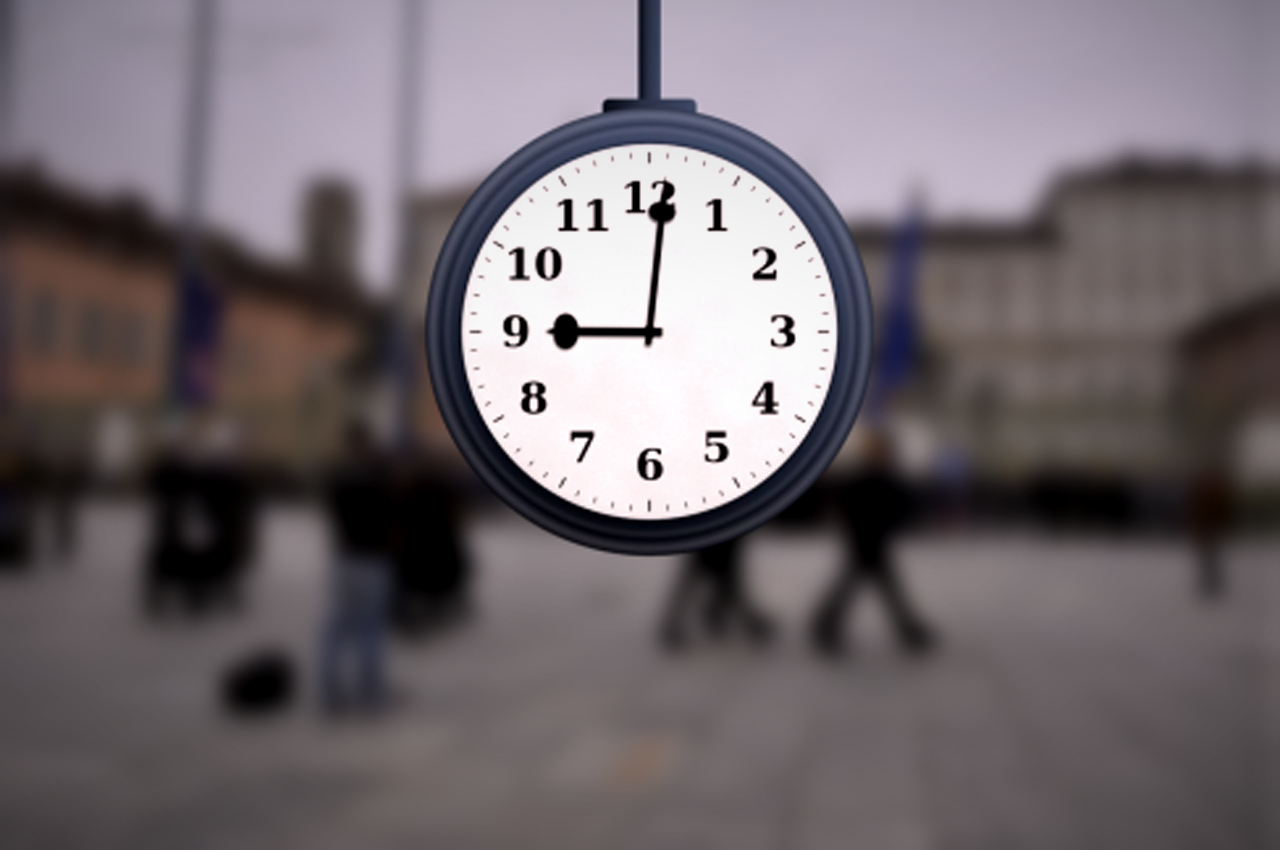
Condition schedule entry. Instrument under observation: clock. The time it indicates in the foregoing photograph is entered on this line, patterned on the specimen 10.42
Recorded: 9.01
